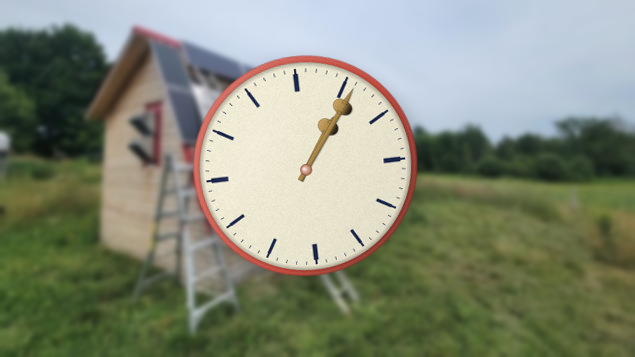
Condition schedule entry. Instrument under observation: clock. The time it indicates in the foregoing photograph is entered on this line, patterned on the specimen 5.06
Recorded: 1.06
